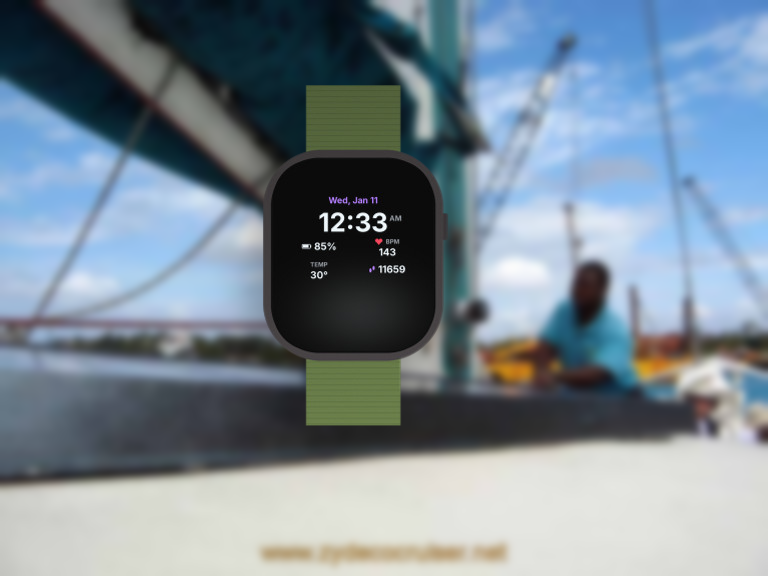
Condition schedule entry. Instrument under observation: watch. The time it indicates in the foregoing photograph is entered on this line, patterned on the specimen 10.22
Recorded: 12.33
